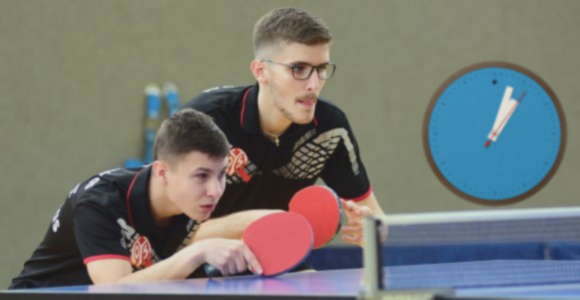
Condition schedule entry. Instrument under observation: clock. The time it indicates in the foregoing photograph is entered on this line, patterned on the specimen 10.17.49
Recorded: 1.03.06
